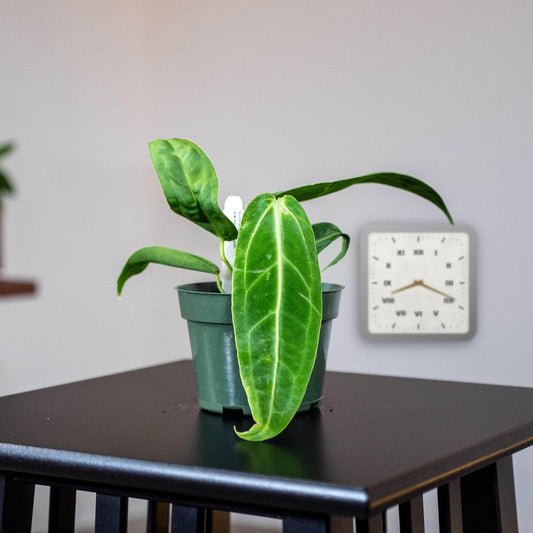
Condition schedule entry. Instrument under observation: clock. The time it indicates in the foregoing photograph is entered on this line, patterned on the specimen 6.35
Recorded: 8.19
